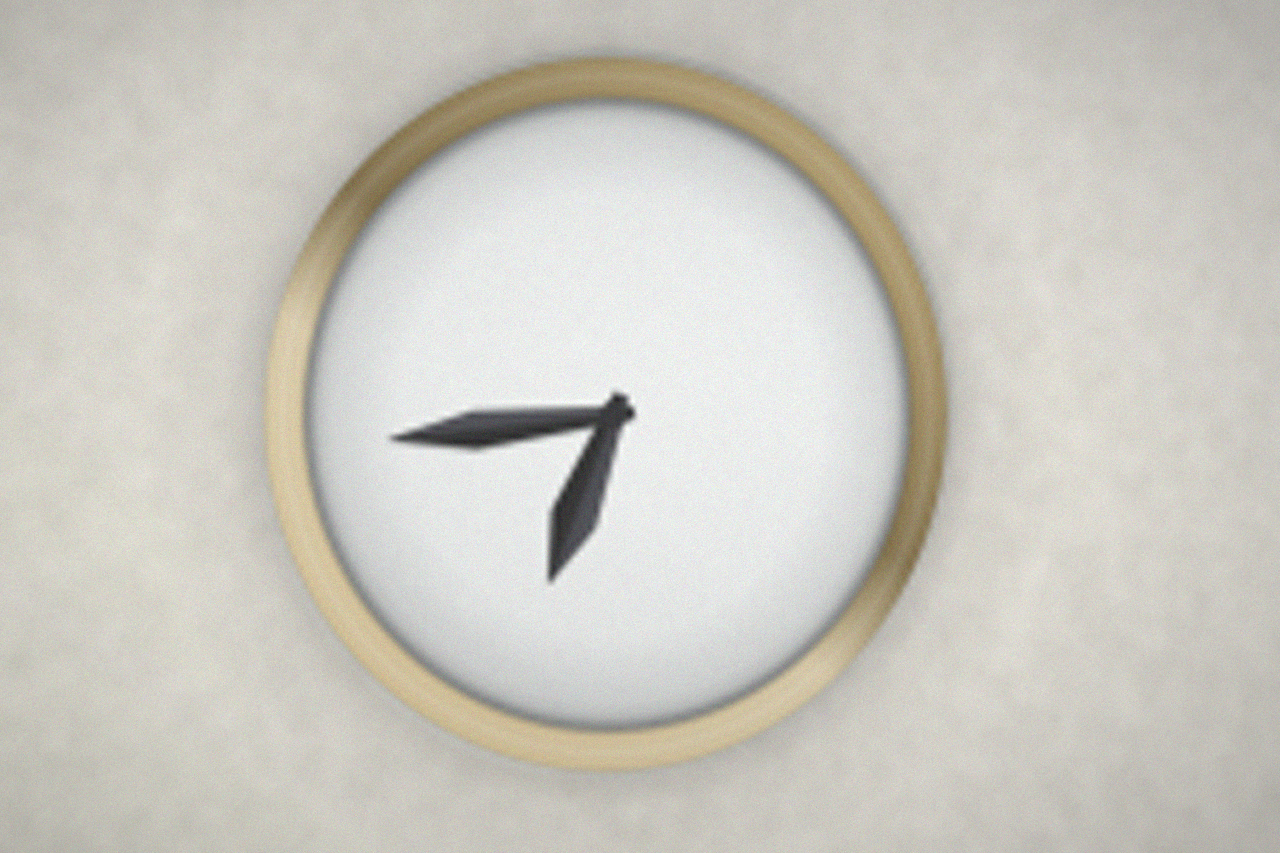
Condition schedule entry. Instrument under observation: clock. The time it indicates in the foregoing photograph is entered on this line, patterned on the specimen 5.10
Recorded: 6.44
